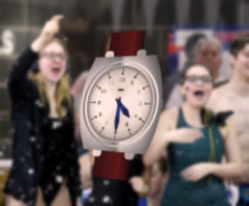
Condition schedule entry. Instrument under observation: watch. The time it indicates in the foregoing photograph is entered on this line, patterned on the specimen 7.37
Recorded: 4.30
